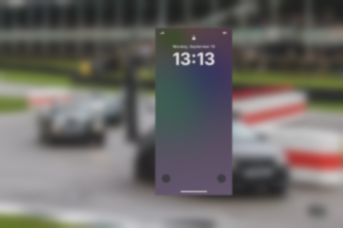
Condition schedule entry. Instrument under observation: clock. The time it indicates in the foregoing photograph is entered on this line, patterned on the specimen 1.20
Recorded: 13.13
